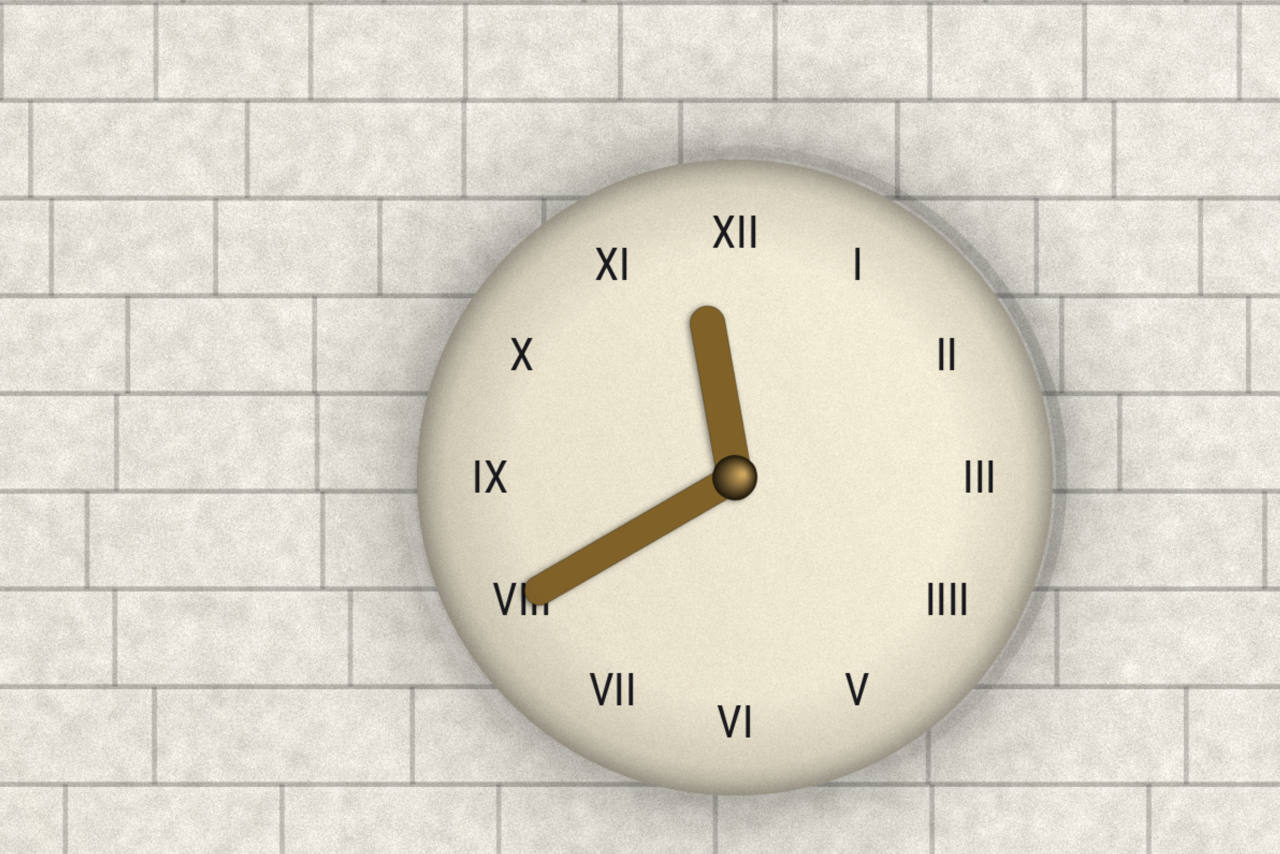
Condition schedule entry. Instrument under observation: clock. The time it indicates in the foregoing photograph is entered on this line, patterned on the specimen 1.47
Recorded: 11.40
